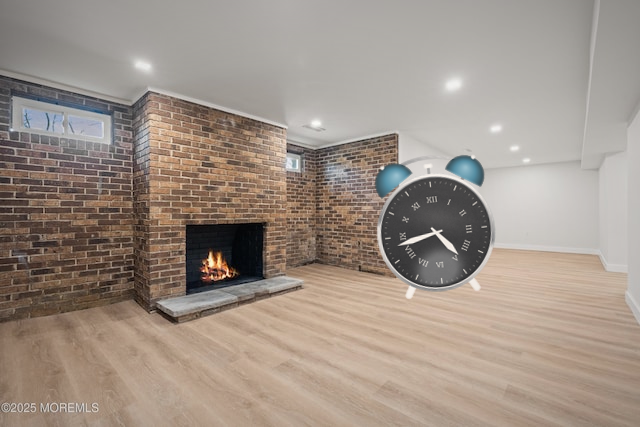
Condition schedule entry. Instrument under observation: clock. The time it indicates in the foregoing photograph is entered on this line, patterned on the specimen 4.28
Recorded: 4.43
